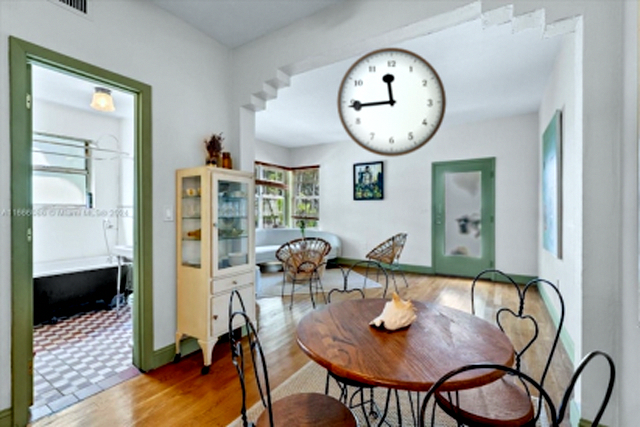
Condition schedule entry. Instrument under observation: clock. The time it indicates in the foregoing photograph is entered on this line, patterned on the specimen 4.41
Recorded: 11.44
